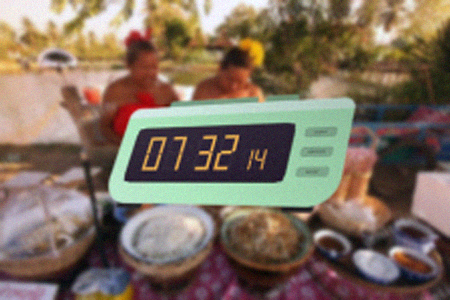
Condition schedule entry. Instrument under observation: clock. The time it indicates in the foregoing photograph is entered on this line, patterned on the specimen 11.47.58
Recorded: 7.32.14
